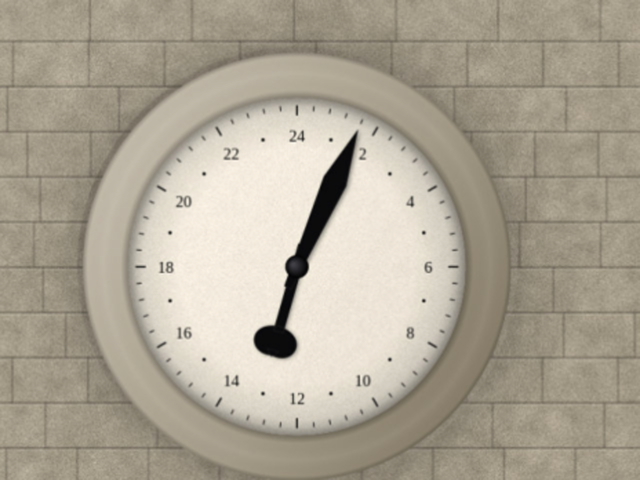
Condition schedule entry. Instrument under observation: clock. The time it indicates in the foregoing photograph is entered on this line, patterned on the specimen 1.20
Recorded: 13.04
